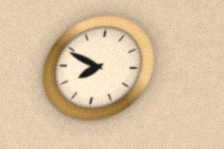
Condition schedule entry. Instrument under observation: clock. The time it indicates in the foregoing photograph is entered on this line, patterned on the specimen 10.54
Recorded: 7.49
